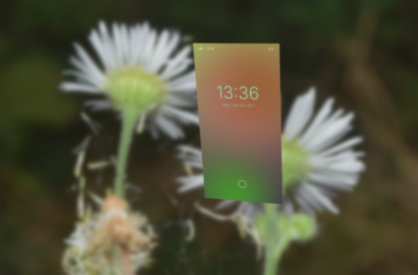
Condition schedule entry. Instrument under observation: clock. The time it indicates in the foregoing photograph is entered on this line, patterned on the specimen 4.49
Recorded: 13.36
